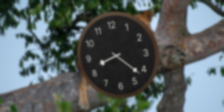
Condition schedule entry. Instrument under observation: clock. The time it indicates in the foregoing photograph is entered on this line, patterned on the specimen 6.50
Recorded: 8.22
